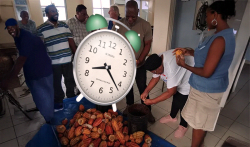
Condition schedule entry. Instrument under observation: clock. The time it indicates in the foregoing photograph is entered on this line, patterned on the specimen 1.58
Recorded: 8.22
